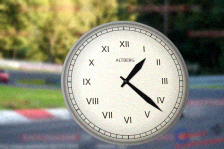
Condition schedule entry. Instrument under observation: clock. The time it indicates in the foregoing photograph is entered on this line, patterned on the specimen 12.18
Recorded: 1.22
